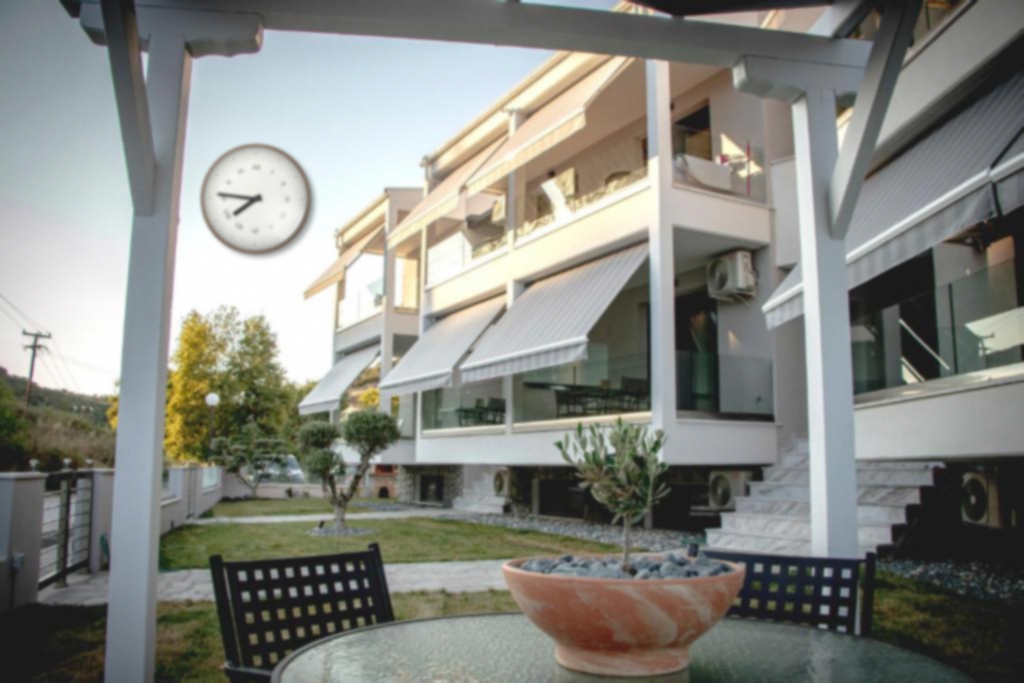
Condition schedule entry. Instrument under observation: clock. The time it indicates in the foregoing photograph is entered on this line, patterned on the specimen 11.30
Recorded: 7.46
